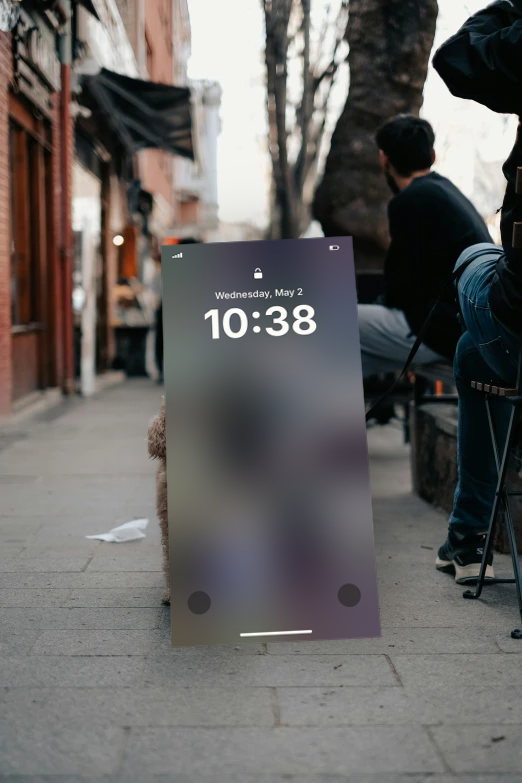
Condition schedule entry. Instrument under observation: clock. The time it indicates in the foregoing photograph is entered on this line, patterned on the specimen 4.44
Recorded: 10.38
